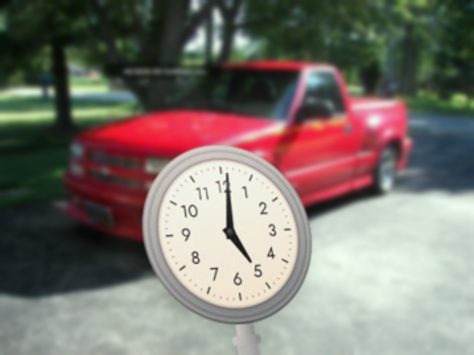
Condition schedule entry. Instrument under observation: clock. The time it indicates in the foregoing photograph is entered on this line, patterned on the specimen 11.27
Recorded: 5.01
